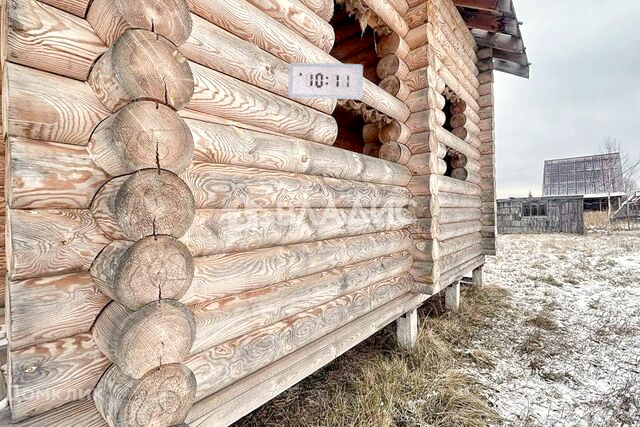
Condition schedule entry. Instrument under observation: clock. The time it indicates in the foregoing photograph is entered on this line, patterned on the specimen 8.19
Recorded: 10.11
